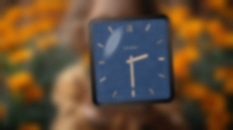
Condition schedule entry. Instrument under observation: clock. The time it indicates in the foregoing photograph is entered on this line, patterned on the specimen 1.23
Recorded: 2.30
